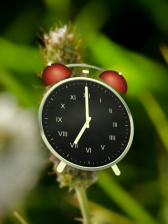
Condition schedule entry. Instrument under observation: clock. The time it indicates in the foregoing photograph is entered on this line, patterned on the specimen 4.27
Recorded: 7.00
